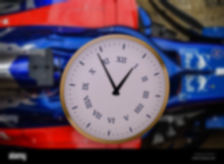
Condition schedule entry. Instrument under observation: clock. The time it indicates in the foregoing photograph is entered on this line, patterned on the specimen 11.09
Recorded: 12.54
